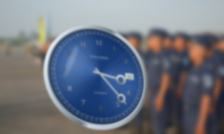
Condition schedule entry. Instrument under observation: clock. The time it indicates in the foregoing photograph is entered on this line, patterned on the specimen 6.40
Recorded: 3.23
